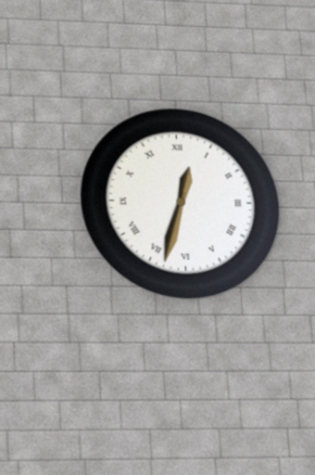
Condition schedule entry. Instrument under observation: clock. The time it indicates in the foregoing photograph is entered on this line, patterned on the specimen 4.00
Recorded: 12.33
